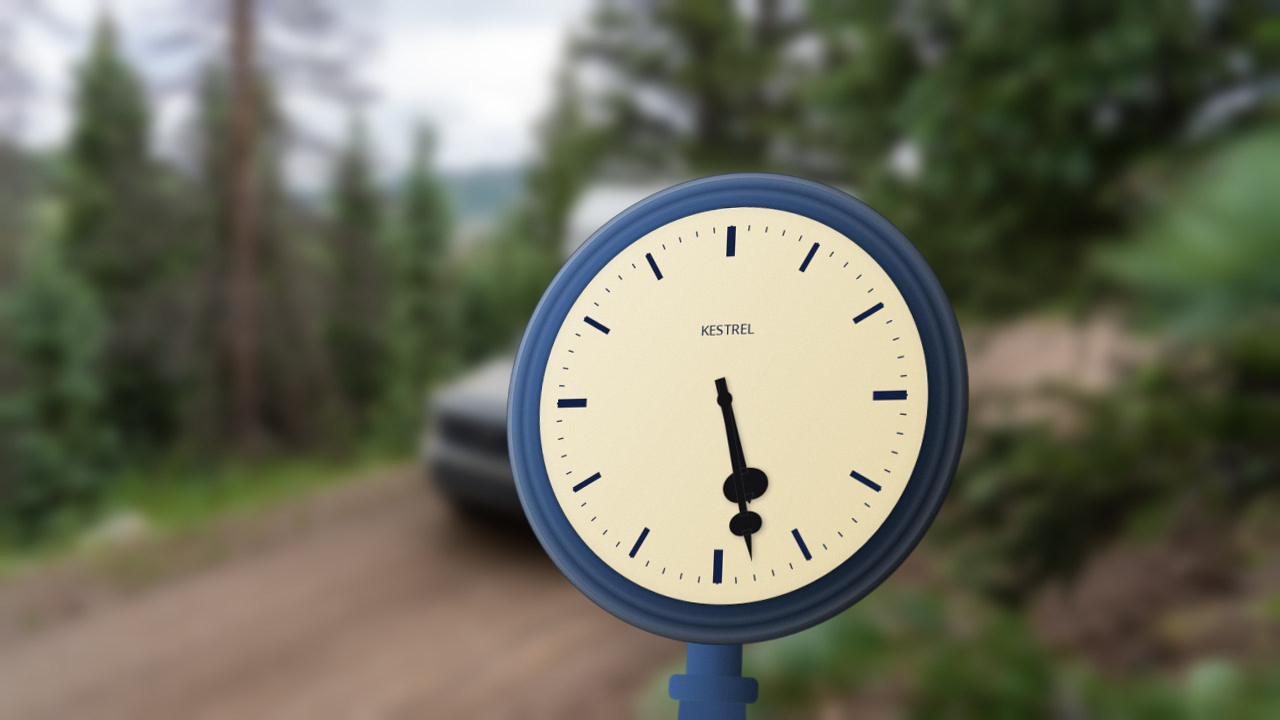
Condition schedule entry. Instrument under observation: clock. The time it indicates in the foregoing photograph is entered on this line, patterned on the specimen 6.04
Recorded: 5.28
